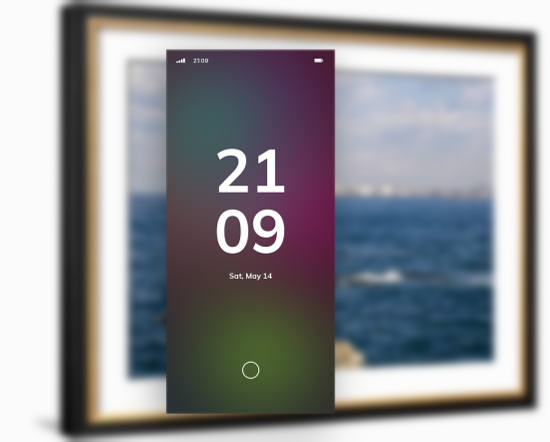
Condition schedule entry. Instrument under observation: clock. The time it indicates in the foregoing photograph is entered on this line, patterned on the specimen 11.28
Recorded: 21.09
